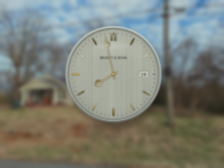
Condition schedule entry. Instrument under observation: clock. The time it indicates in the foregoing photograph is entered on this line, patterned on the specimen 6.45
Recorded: 7.58
